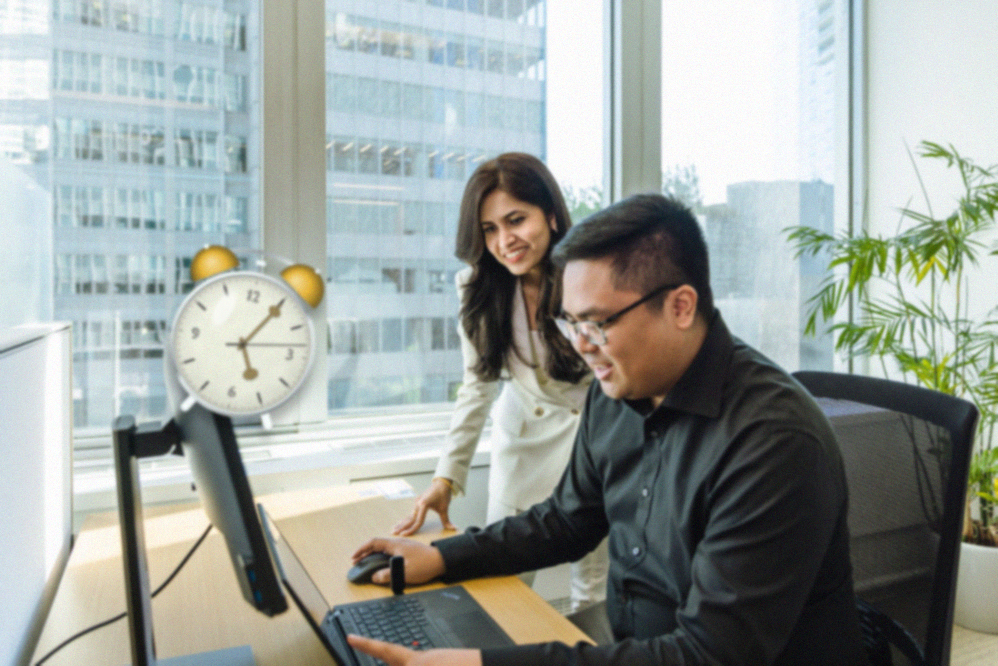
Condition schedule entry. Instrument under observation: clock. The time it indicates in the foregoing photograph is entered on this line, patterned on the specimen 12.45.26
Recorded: 5.05.13
